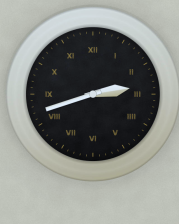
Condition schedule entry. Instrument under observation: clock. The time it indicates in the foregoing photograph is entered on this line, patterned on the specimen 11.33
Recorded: 2.42
